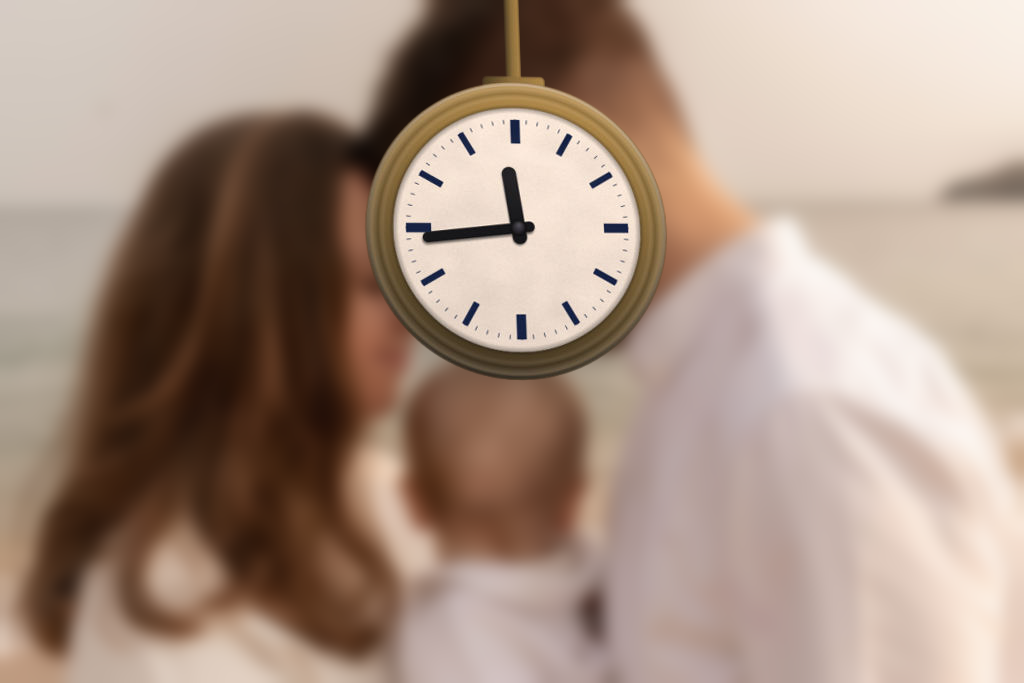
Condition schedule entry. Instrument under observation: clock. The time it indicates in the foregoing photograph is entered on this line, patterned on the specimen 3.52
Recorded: 11.44
